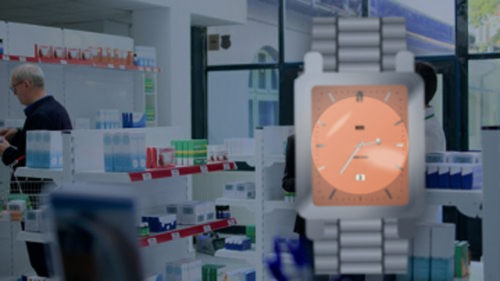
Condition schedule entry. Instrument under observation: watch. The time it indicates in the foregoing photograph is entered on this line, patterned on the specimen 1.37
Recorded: 2.36
